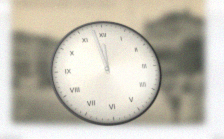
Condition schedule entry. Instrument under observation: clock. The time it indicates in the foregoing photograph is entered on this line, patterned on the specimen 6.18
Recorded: 11.58
